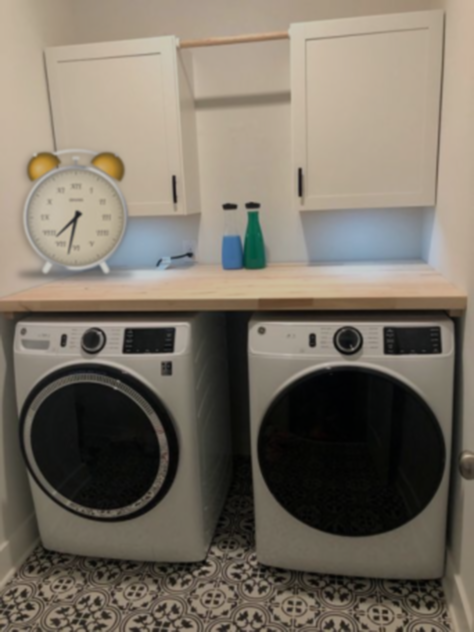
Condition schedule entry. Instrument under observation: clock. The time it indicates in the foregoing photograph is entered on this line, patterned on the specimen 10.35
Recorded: 7.32
